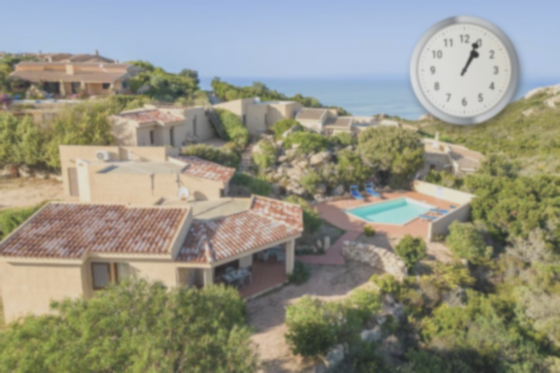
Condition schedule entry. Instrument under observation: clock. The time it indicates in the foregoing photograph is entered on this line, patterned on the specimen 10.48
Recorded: 1.04
